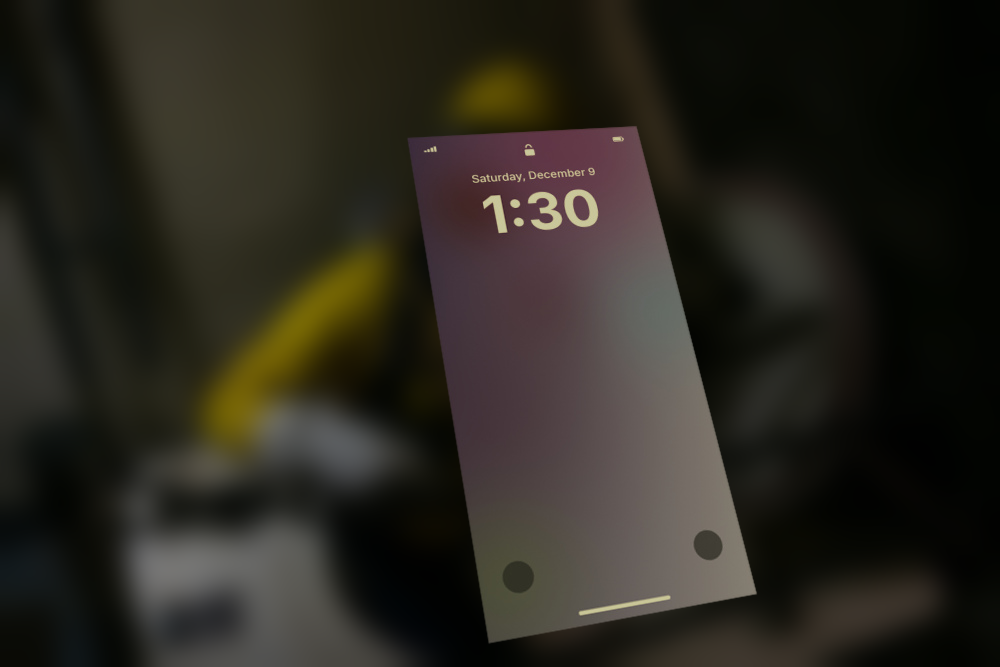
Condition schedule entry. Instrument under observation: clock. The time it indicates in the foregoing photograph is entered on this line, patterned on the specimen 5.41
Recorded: 1.30
